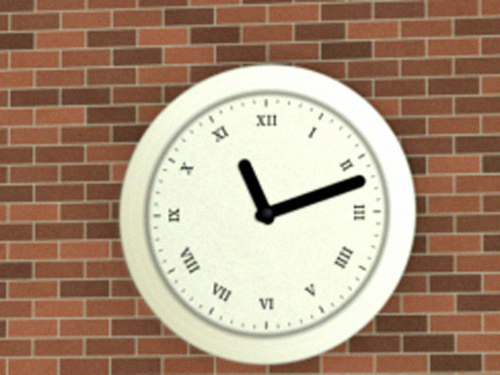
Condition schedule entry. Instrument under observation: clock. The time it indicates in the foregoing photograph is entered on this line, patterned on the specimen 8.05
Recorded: 11.12
